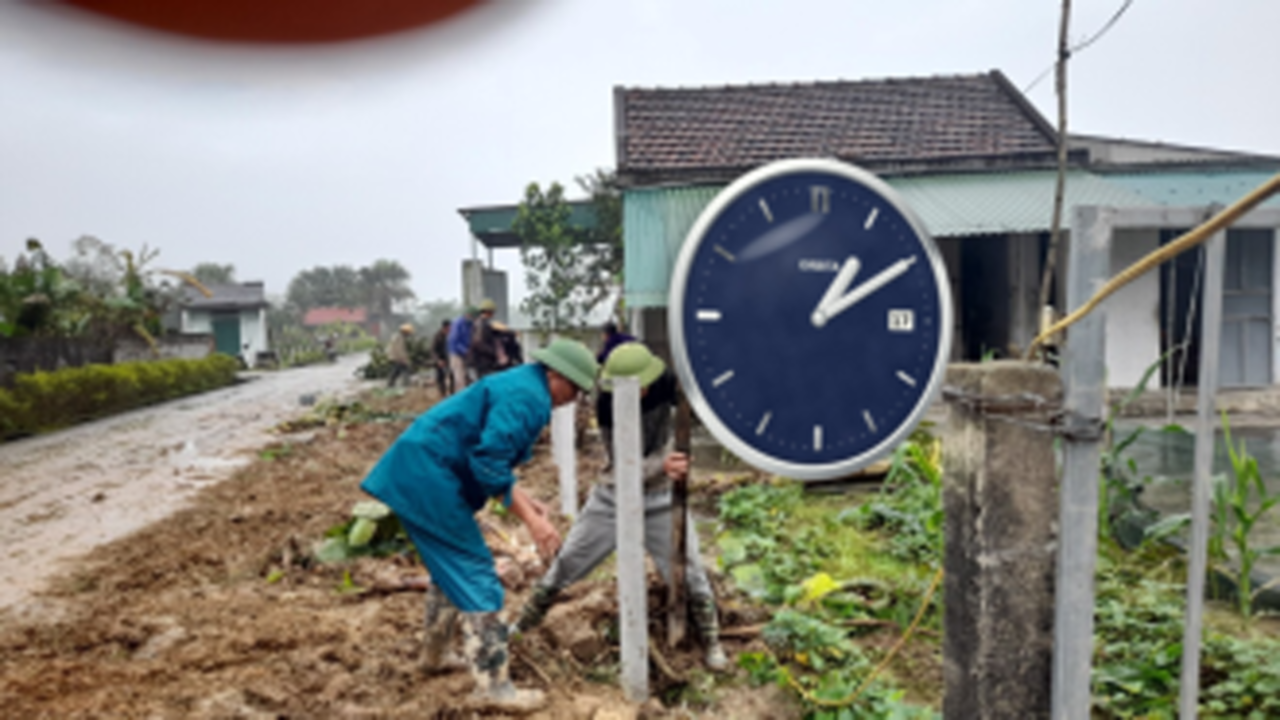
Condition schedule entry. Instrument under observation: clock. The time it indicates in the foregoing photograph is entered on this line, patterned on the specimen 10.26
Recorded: 1.10
